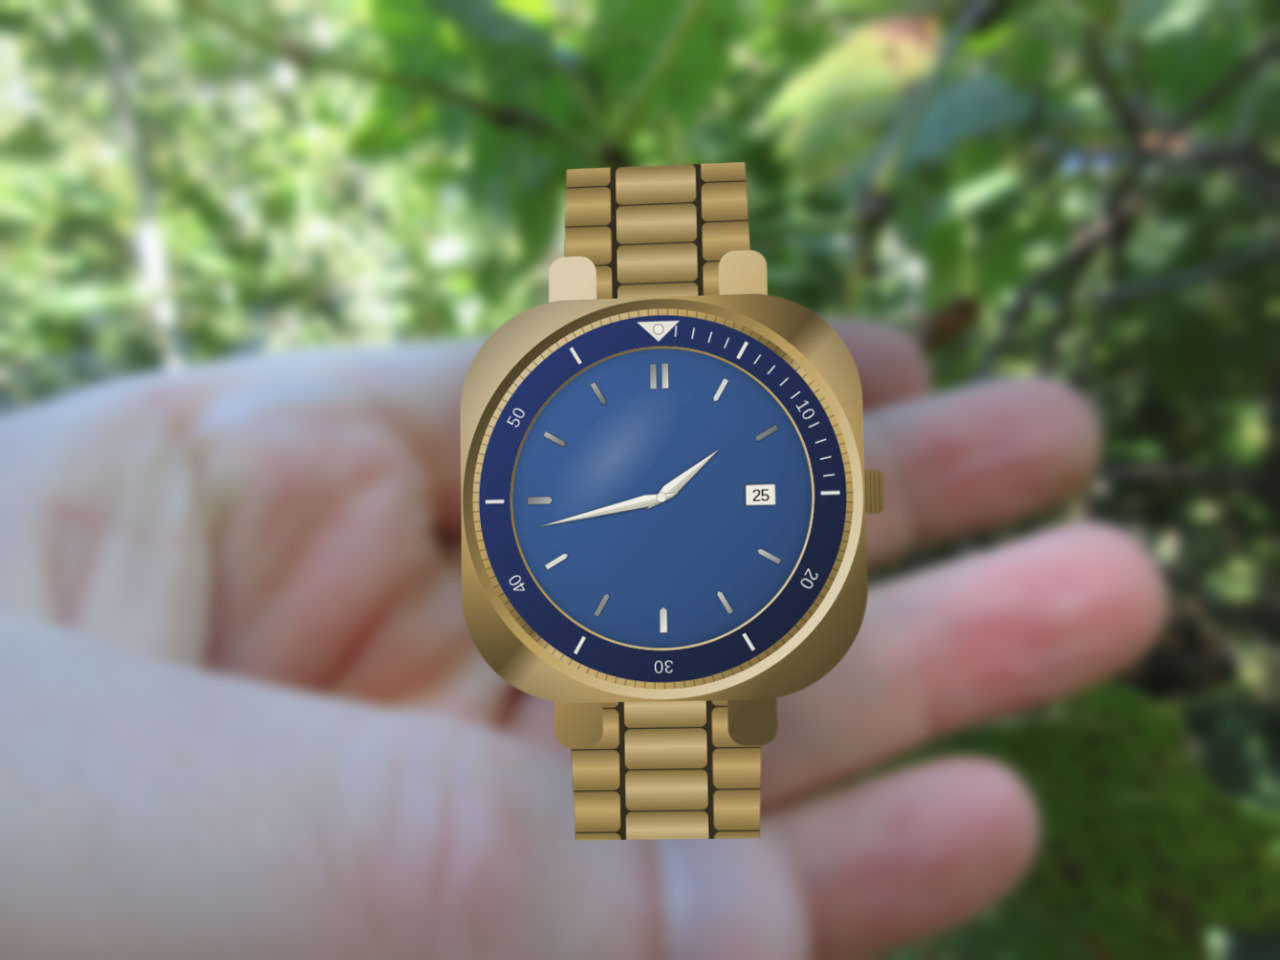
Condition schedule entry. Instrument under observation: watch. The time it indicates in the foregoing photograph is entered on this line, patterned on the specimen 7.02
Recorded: 1.43
